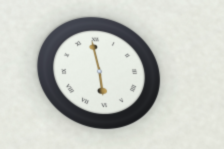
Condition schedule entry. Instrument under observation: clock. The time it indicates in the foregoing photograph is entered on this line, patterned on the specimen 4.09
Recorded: 5.59
